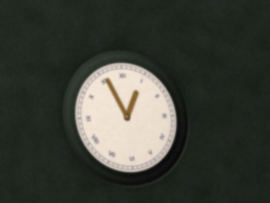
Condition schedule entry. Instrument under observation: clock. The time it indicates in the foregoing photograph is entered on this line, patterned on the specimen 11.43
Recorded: 12.56
